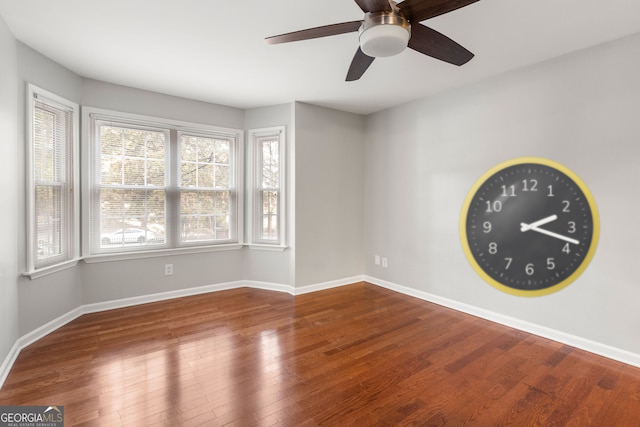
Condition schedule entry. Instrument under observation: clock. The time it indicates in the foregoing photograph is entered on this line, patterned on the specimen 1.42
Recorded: 2.18
